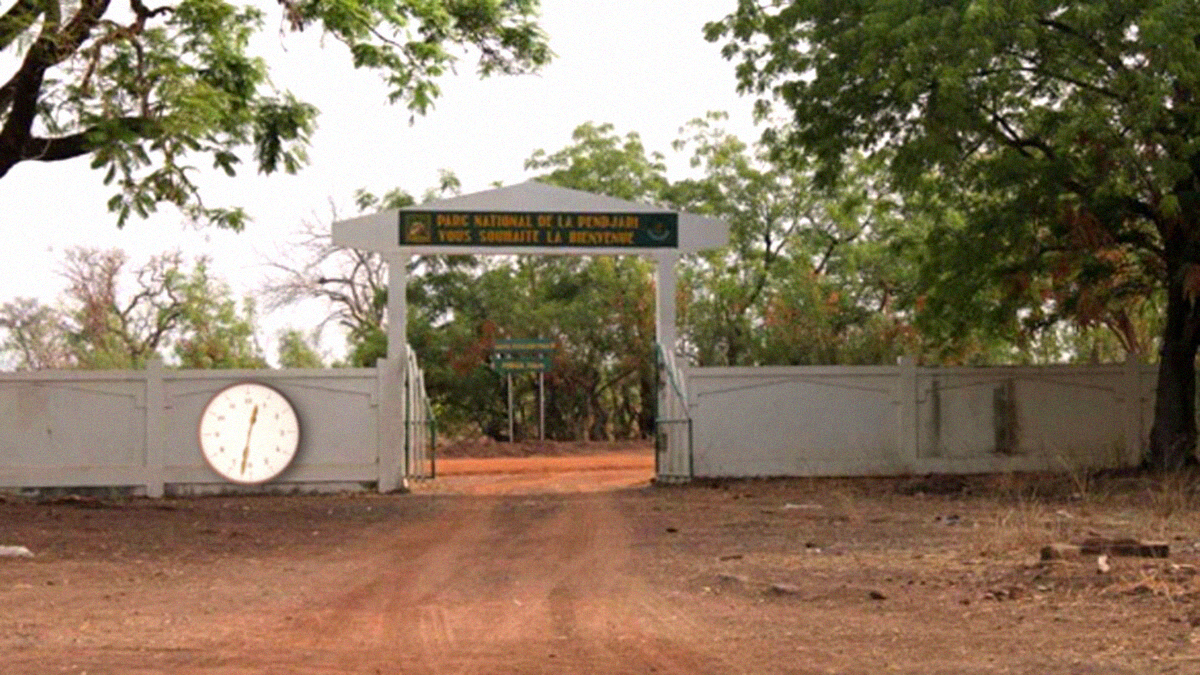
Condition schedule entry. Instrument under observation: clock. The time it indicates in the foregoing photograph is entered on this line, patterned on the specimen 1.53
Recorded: 12.32
